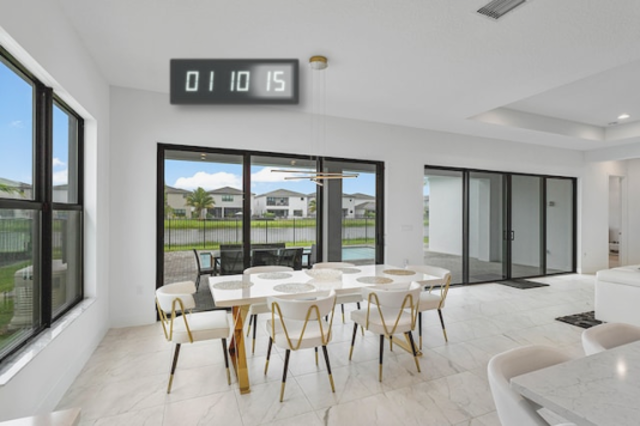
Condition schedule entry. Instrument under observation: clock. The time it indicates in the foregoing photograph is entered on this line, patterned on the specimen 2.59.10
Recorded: 1.10.15
